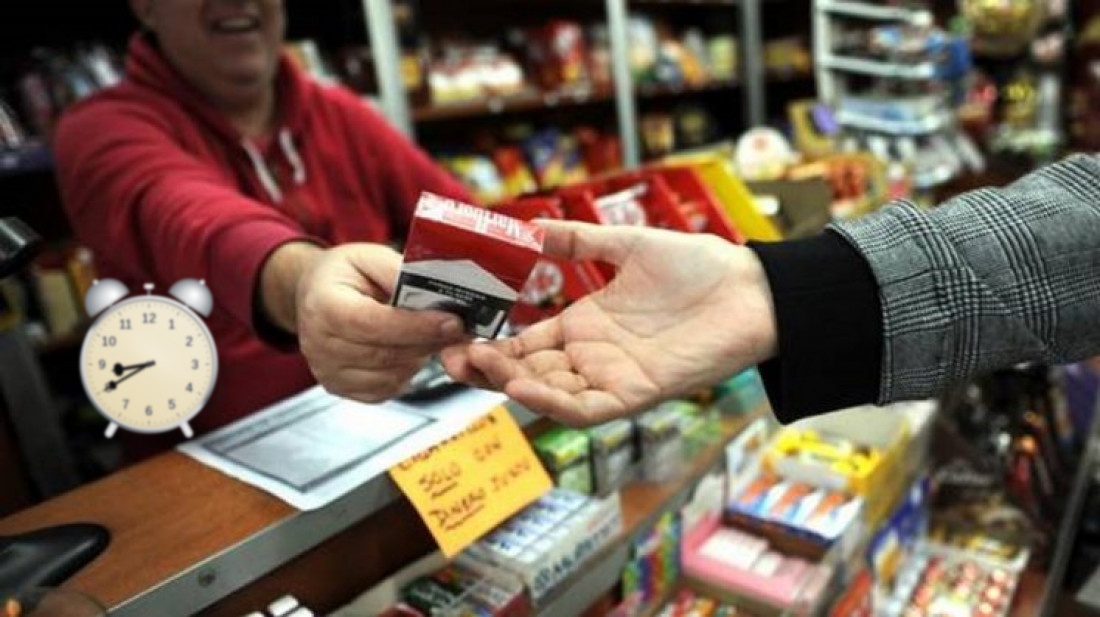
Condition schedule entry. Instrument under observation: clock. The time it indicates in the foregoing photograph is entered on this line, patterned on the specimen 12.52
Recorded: 8.40
